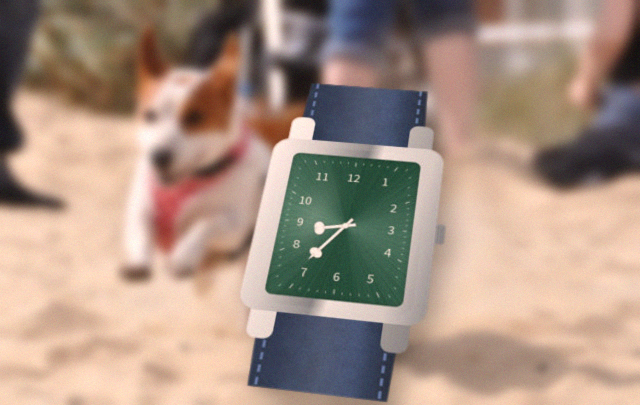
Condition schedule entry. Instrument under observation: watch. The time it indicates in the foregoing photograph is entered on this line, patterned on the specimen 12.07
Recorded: 8.36
